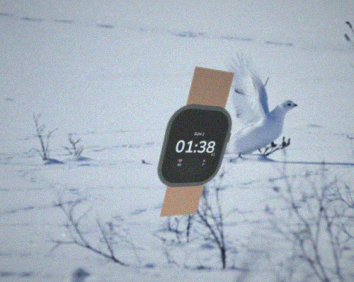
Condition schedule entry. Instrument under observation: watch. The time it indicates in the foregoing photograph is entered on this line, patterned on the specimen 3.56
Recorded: 1.38
